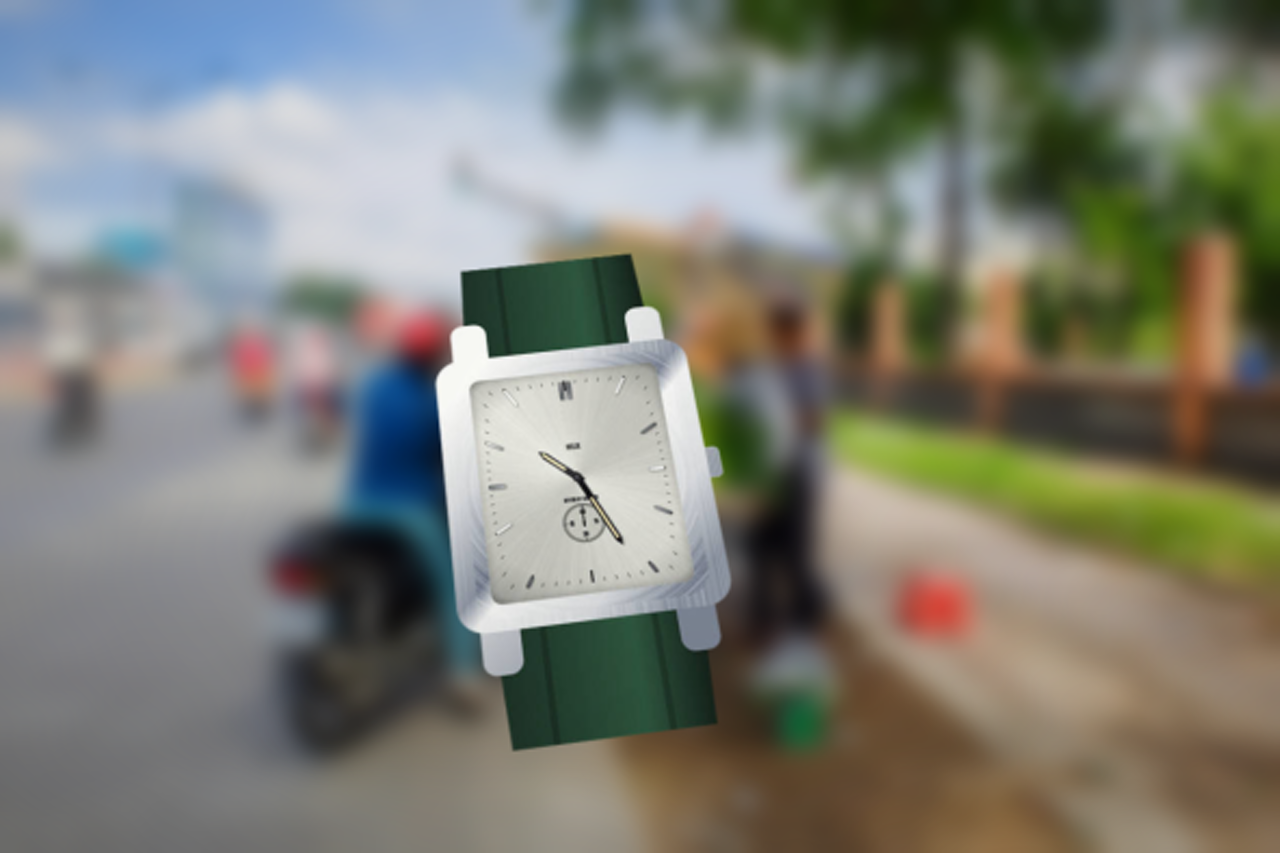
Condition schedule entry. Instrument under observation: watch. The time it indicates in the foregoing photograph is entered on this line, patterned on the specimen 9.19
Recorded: 10.26
